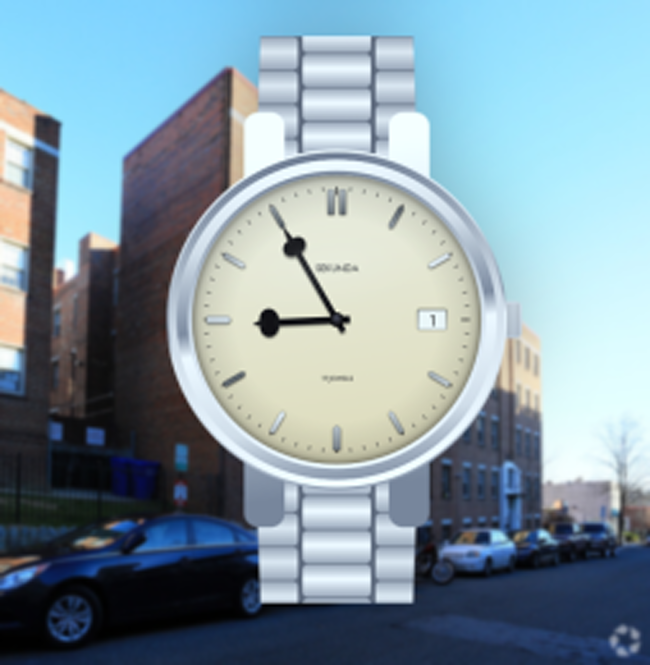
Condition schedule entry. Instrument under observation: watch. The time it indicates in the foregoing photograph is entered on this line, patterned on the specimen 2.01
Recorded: 8.55
